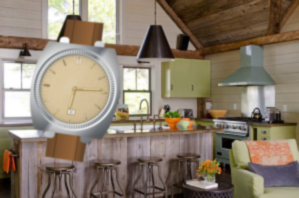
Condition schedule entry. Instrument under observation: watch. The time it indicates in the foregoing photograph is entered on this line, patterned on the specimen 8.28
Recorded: 6.14
